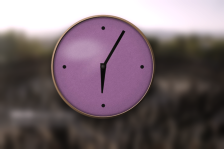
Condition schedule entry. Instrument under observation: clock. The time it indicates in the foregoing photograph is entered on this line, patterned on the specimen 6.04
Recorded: 6.05
